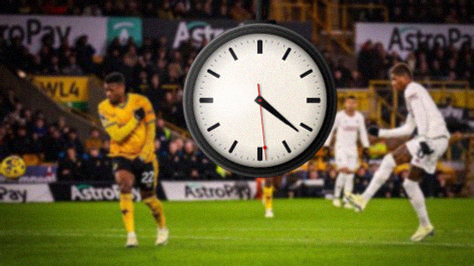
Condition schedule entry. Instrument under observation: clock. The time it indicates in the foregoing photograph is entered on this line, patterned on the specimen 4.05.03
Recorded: 4.21.29
